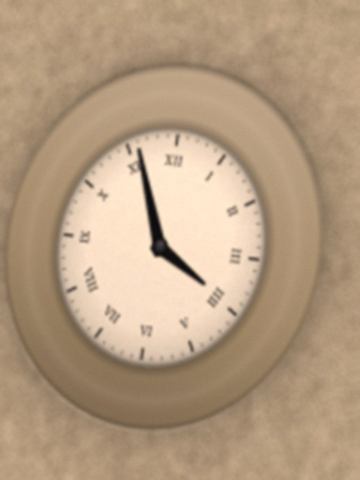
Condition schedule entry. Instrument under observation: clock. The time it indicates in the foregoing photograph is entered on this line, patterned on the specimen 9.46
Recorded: 3.56
